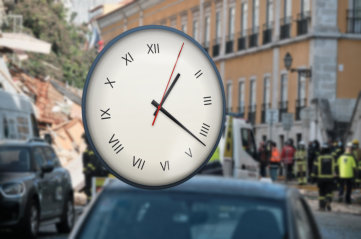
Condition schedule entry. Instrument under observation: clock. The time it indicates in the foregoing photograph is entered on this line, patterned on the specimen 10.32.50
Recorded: 1.22.05
